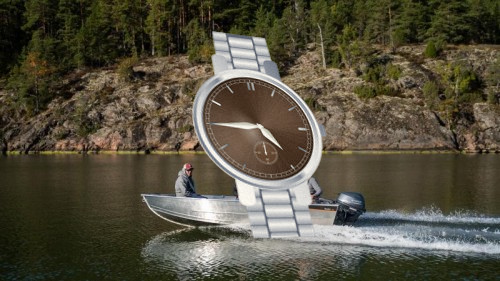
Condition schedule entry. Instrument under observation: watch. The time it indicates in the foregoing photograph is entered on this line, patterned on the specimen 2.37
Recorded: 4.45
